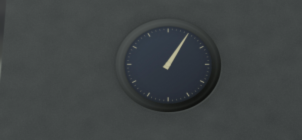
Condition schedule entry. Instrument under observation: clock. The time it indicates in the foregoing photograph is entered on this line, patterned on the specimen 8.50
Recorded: 1.05
